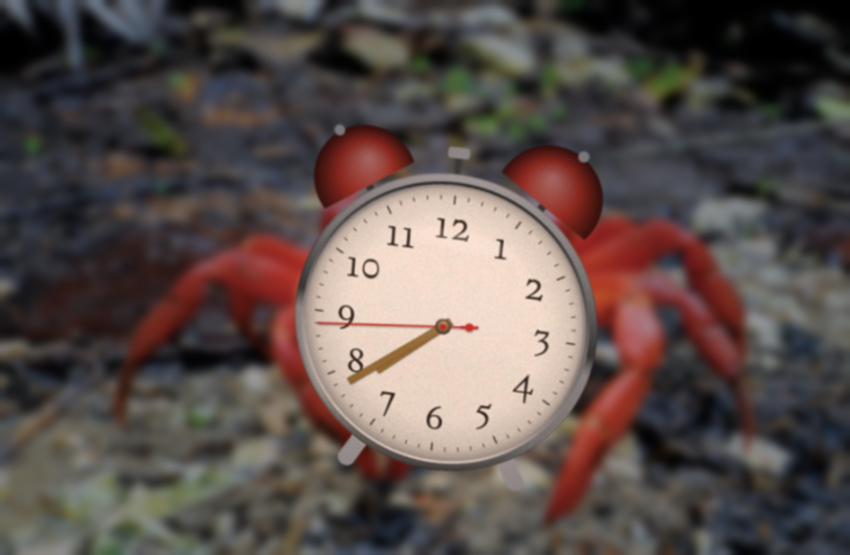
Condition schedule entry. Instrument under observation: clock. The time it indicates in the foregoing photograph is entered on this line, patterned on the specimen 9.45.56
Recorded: 7.38.44
